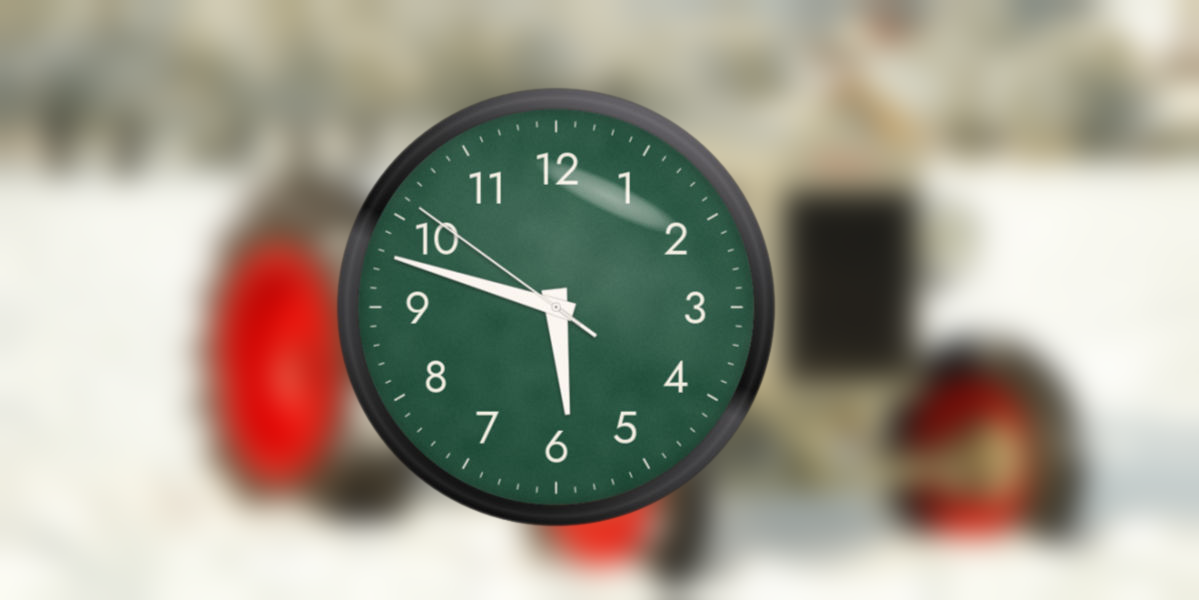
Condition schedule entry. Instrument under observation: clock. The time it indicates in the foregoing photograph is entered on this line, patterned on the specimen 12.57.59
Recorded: 5.47.51
